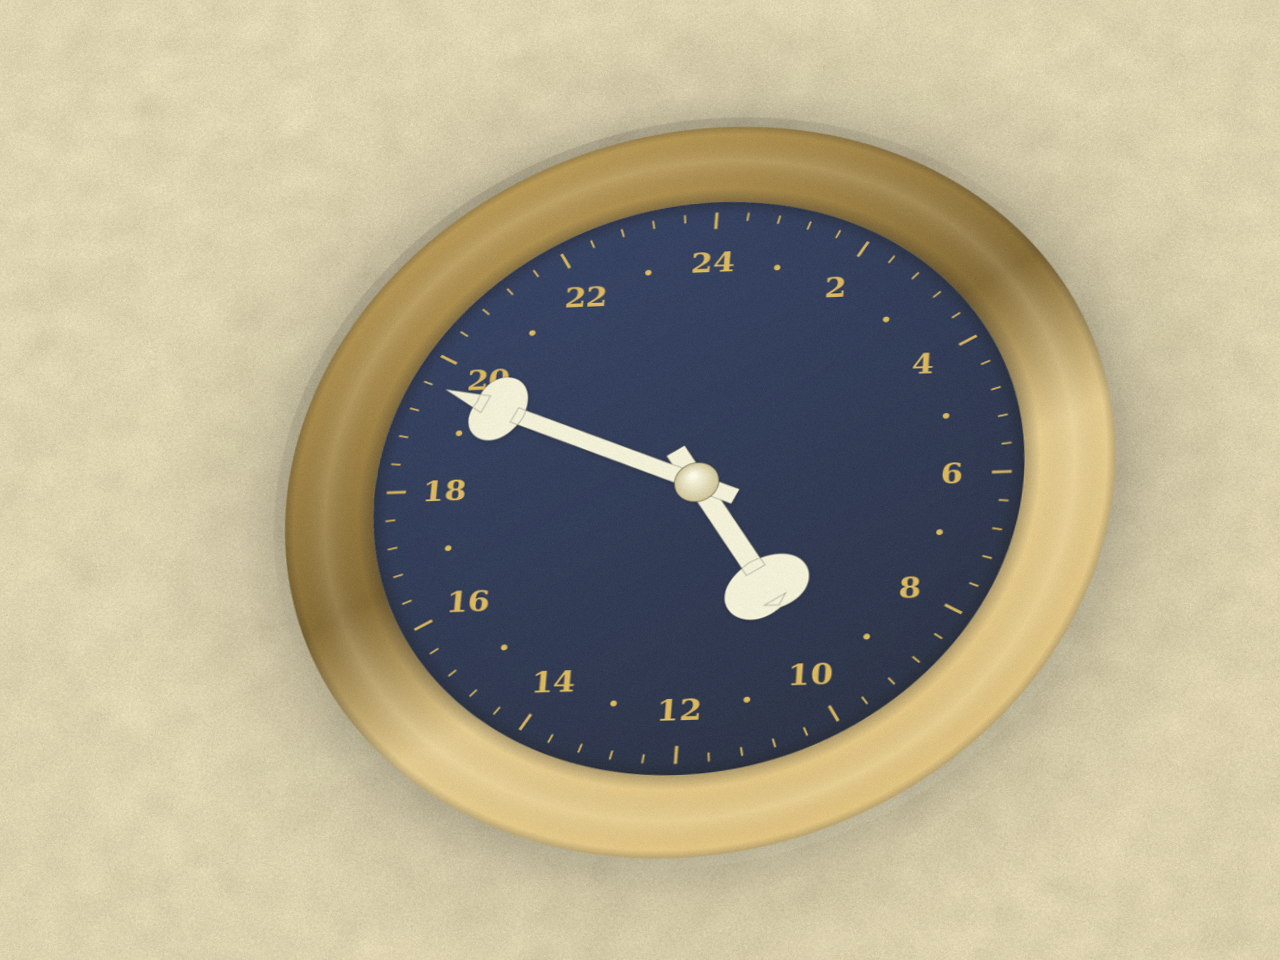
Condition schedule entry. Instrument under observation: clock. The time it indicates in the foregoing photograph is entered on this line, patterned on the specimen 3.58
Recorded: 9.49
